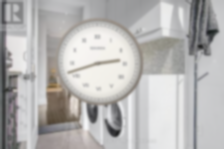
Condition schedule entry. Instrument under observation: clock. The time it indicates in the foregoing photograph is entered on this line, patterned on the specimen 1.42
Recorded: 2.42
